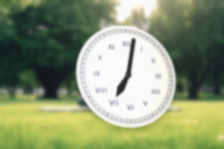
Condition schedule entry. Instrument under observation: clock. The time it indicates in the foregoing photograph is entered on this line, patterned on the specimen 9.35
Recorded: 7.02
